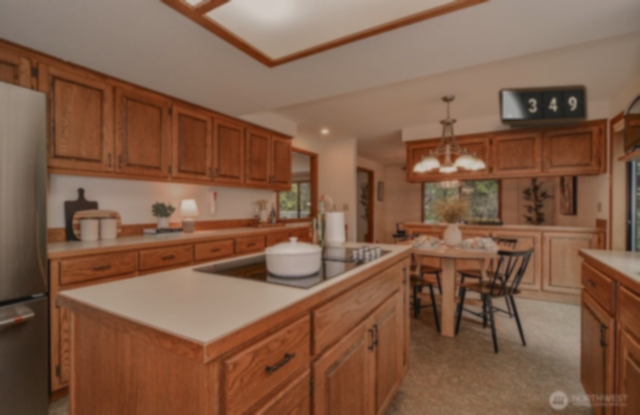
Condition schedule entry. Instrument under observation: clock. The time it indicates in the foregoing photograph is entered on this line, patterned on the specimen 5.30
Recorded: 3.49
